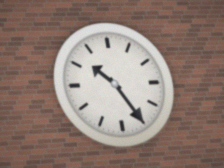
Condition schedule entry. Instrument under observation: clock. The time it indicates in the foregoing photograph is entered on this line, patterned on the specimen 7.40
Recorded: 10.25
